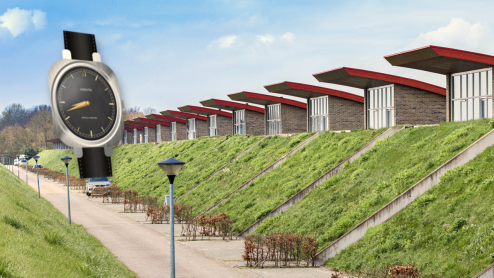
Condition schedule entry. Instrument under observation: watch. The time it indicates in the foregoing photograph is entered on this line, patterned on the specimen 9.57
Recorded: 8.42
